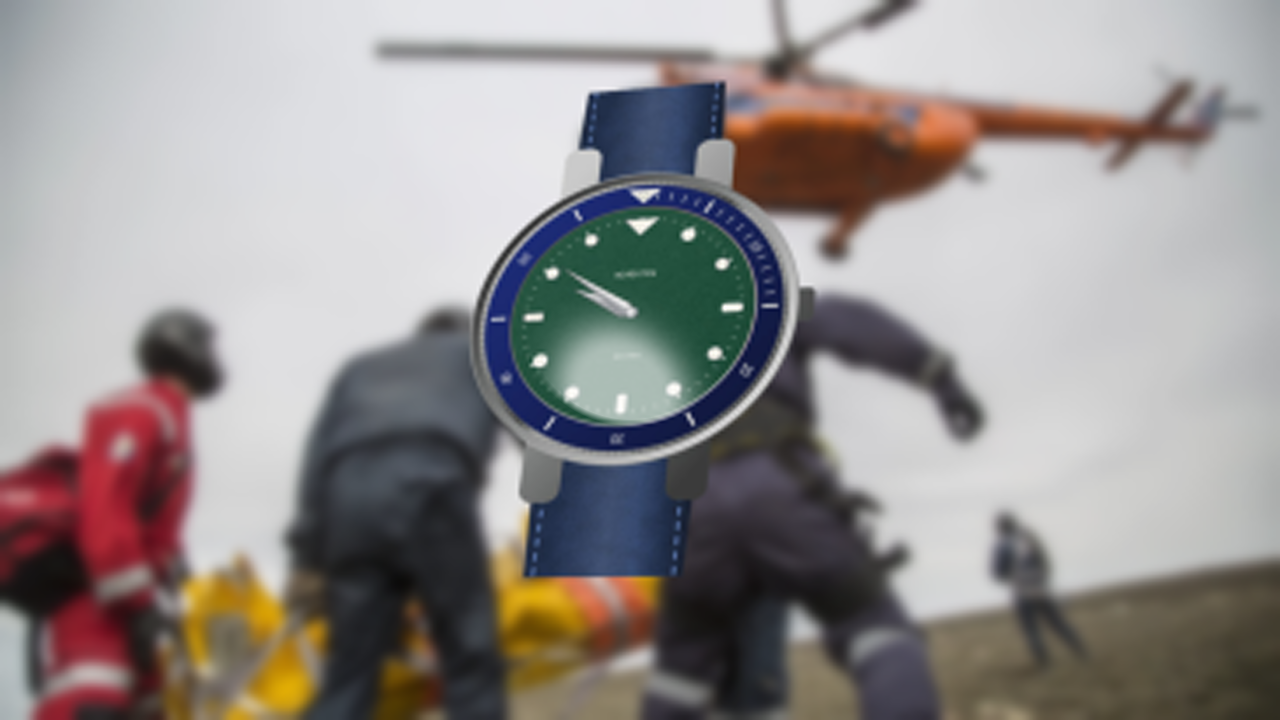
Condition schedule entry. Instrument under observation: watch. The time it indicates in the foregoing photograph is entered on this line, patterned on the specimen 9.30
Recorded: 9.51
